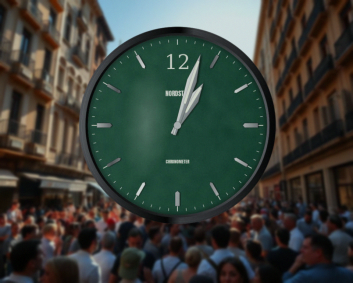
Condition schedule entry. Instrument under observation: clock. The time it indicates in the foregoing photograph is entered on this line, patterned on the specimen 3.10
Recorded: 1.03
